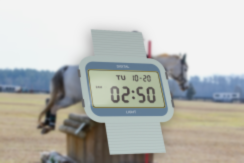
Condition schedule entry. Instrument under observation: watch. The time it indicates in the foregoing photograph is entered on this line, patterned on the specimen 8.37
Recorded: 2.50
